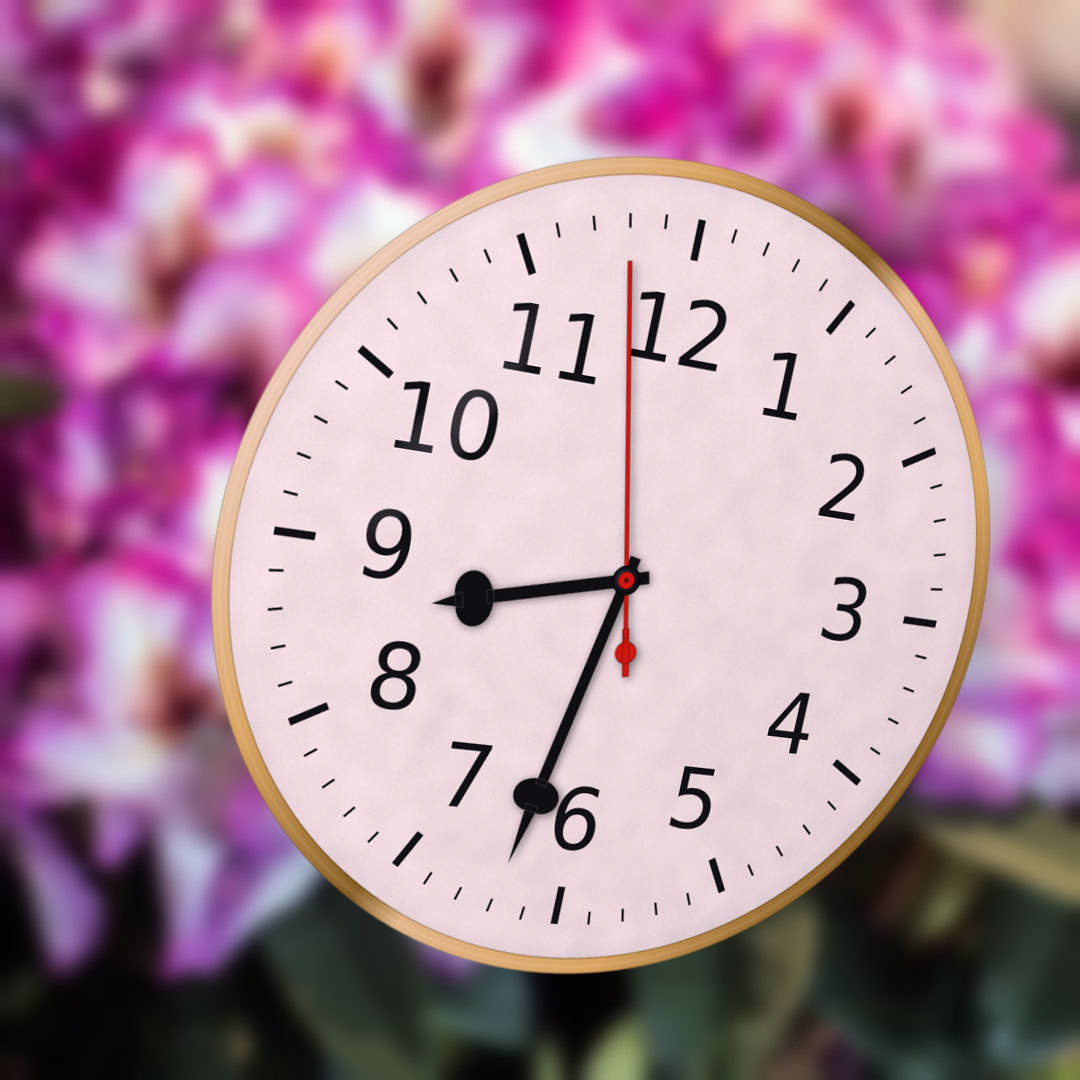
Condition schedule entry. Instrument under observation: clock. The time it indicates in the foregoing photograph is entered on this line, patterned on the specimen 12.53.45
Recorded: 8.31.58
